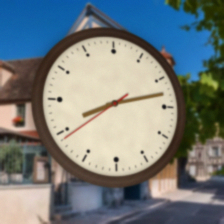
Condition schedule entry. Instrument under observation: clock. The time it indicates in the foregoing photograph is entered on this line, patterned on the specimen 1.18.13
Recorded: 8.12.39
